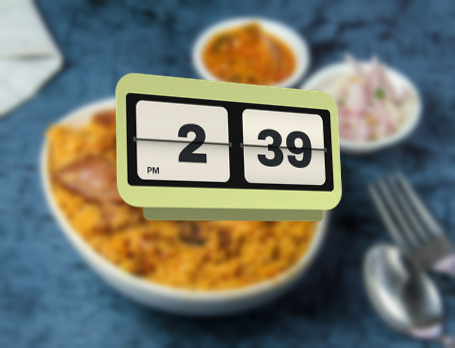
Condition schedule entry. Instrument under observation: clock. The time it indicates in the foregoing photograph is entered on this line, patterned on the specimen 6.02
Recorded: 2.39
